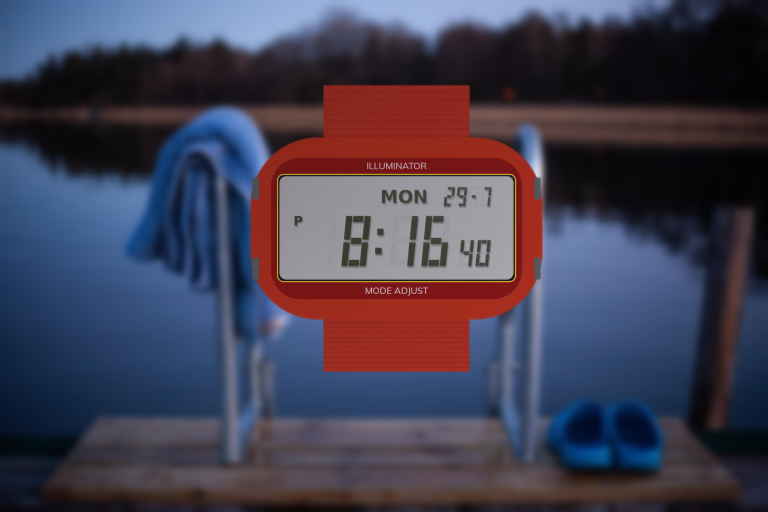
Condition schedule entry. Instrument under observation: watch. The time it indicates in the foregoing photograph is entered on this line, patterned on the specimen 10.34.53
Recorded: 8.16.40
